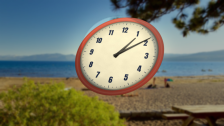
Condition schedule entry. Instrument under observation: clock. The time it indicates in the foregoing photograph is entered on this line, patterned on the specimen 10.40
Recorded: 1.09
